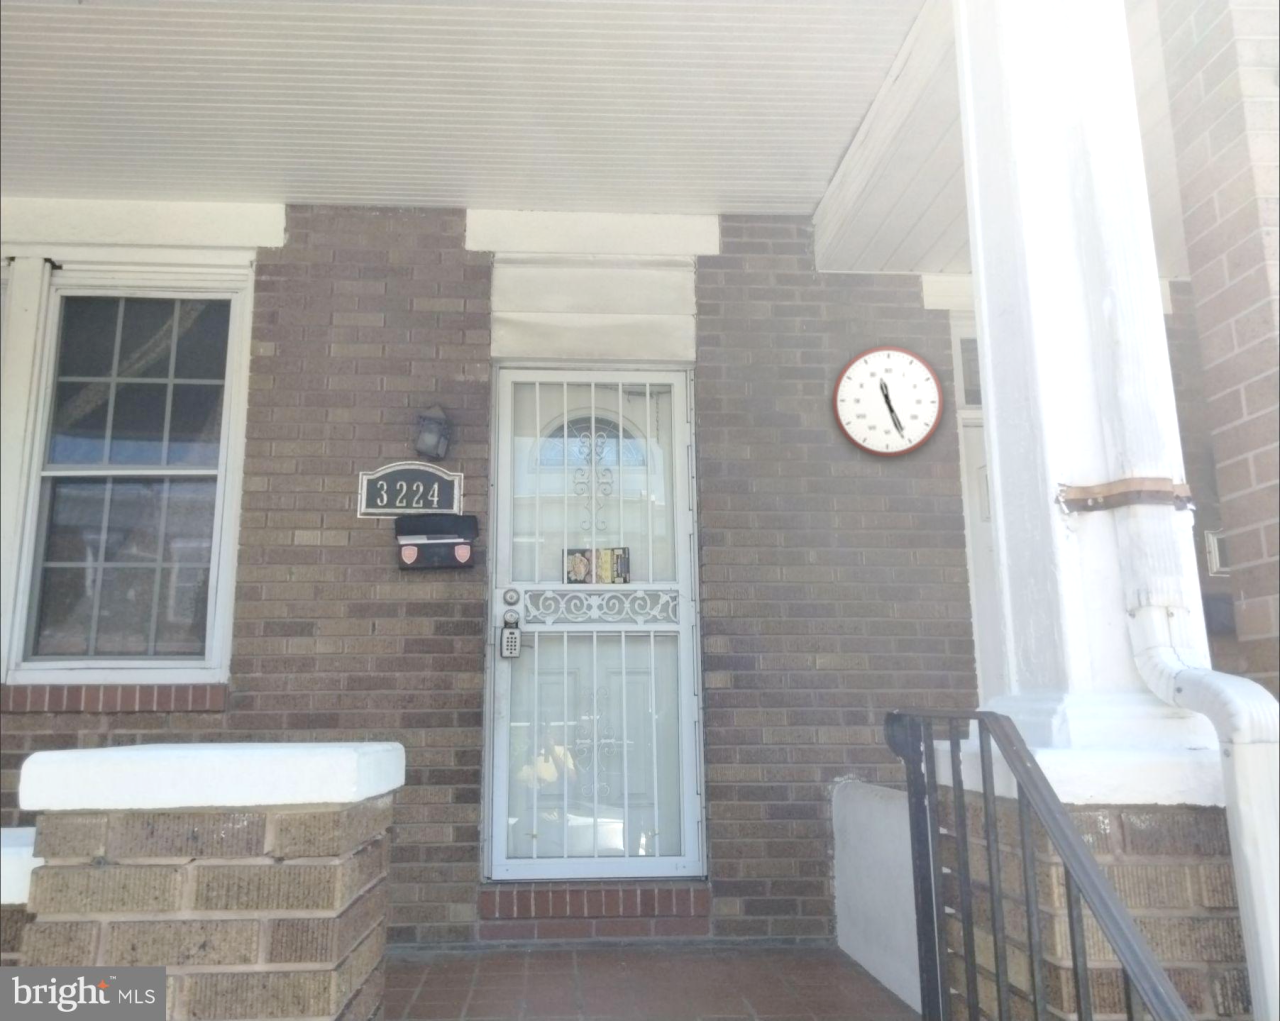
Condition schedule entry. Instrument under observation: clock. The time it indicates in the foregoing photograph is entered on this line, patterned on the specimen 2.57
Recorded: 11.26
